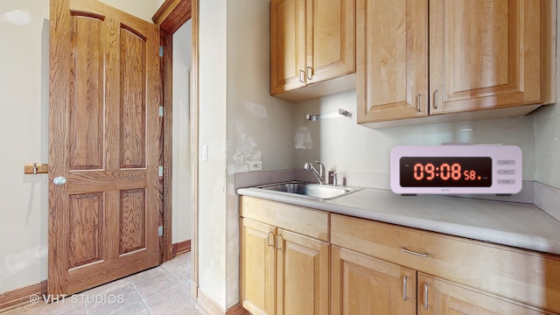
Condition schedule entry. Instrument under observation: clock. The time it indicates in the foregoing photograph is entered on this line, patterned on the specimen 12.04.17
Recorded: 9.08.58
